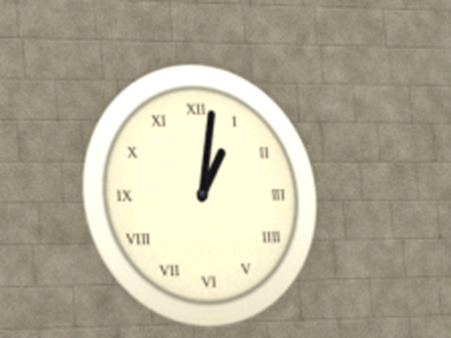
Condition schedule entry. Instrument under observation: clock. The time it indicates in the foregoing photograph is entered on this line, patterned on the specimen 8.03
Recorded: 1.02
